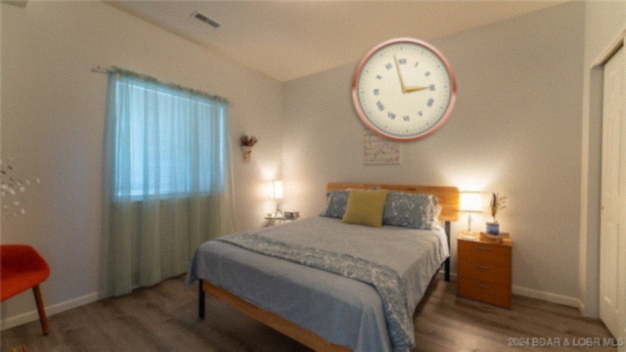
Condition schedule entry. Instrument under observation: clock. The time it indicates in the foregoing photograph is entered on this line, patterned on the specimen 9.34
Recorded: 2.58
